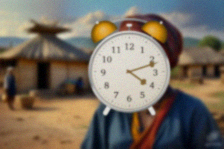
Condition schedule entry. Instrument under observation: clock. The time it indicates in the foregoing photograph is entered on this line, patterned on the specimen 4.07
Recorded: 4.12
